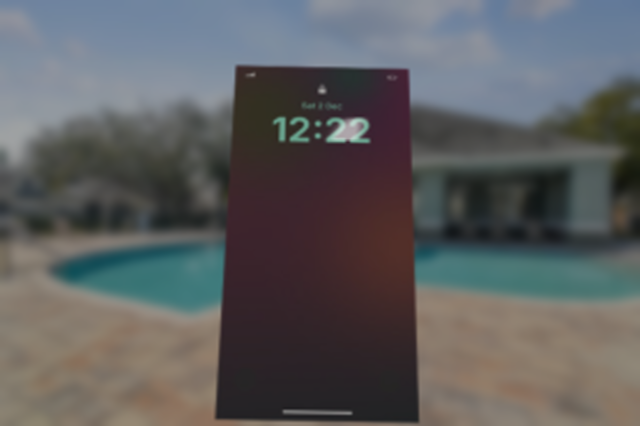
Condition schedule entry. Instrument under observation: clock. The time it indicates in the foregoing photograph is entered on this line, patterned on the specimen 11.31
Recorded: 12.22
